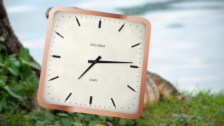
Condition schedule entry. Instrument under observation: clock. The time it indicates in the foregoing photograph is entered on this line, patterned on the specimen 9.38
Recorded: 7.14
